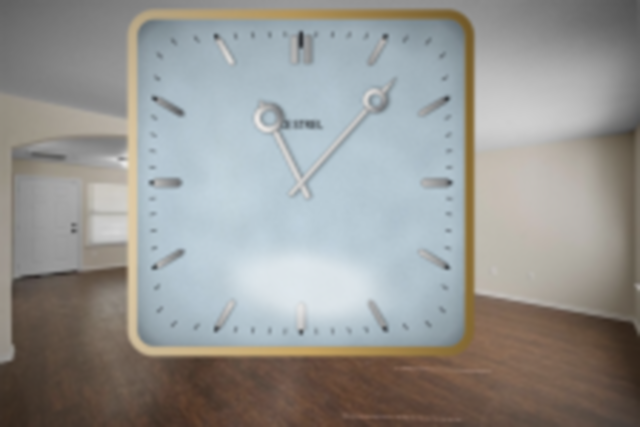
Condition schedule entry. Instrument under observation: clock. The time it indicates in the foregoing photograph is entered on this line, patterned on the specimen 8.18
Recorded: 11.07
